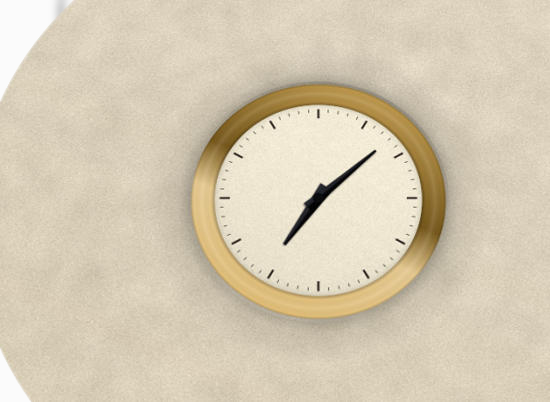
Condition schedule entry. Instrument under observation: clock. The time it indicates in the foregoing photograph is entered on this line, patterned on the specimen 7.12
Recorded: 7.08
